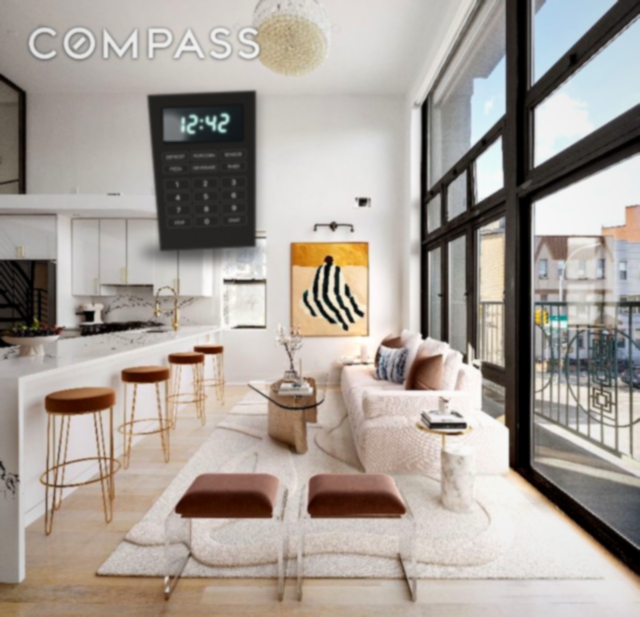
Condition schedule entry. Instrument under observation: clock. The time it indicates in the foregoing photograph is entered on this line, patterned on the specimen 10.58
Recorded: 12.42
